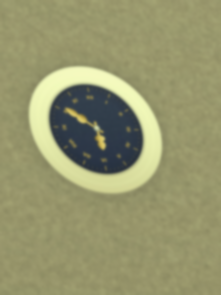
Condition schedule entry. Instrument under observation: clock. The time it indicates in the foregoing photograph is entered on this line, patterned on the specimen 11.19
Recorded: 5.51
